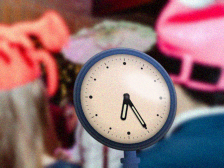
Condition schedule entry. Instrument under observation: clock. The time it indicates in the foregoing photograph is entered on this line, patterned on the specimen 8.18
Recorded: 6.25
